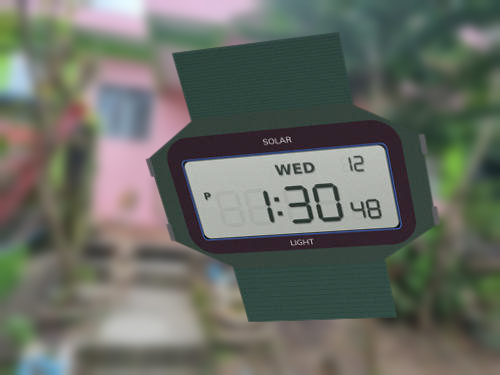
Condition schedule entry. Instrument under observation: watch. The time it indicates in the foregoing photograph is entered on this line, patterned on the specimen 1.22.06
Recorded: 1.30.48
